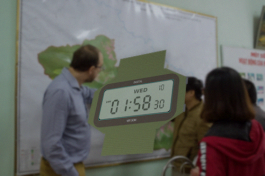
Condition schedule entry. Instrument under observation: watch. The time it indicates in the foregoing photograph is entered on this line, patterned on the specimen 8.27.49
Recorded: 1.58.30
